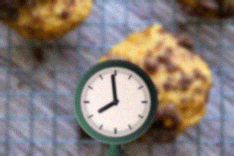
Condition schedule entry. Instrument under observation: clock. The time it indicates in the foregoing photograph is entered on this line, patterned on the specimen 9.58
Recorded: 7.59
